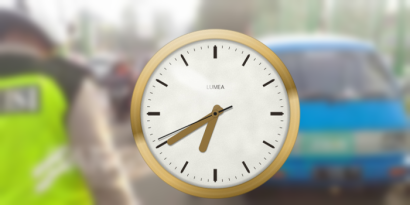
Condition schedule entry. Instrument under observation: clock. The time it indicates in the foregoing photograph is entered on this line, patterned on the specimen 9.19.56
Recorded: 6.39.41
